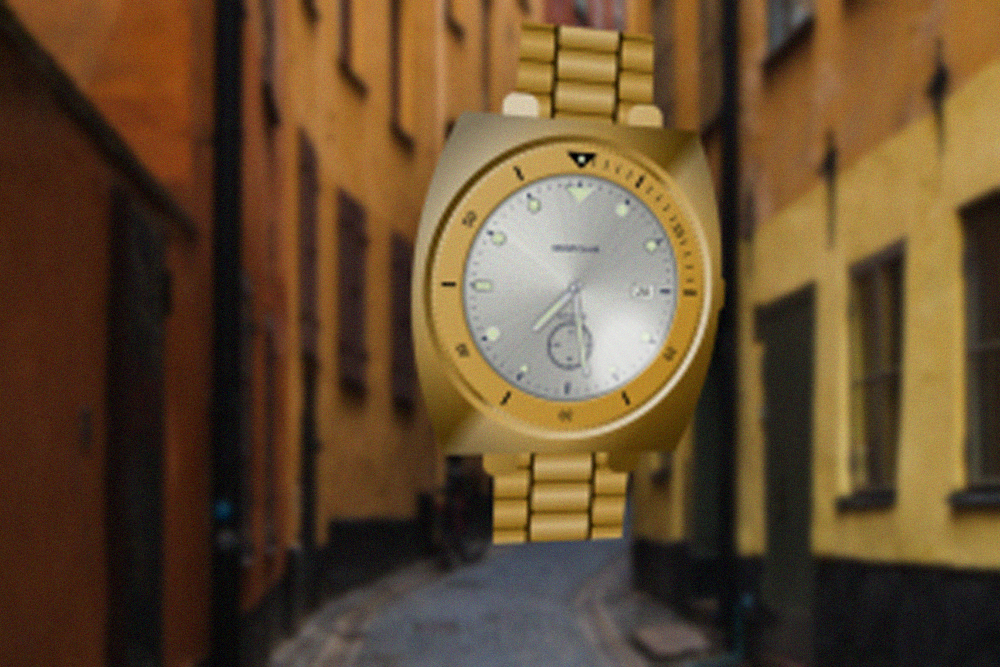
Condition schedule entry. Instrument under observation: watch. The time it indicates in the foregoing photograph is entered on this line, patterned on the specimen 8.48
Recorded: 7.28
